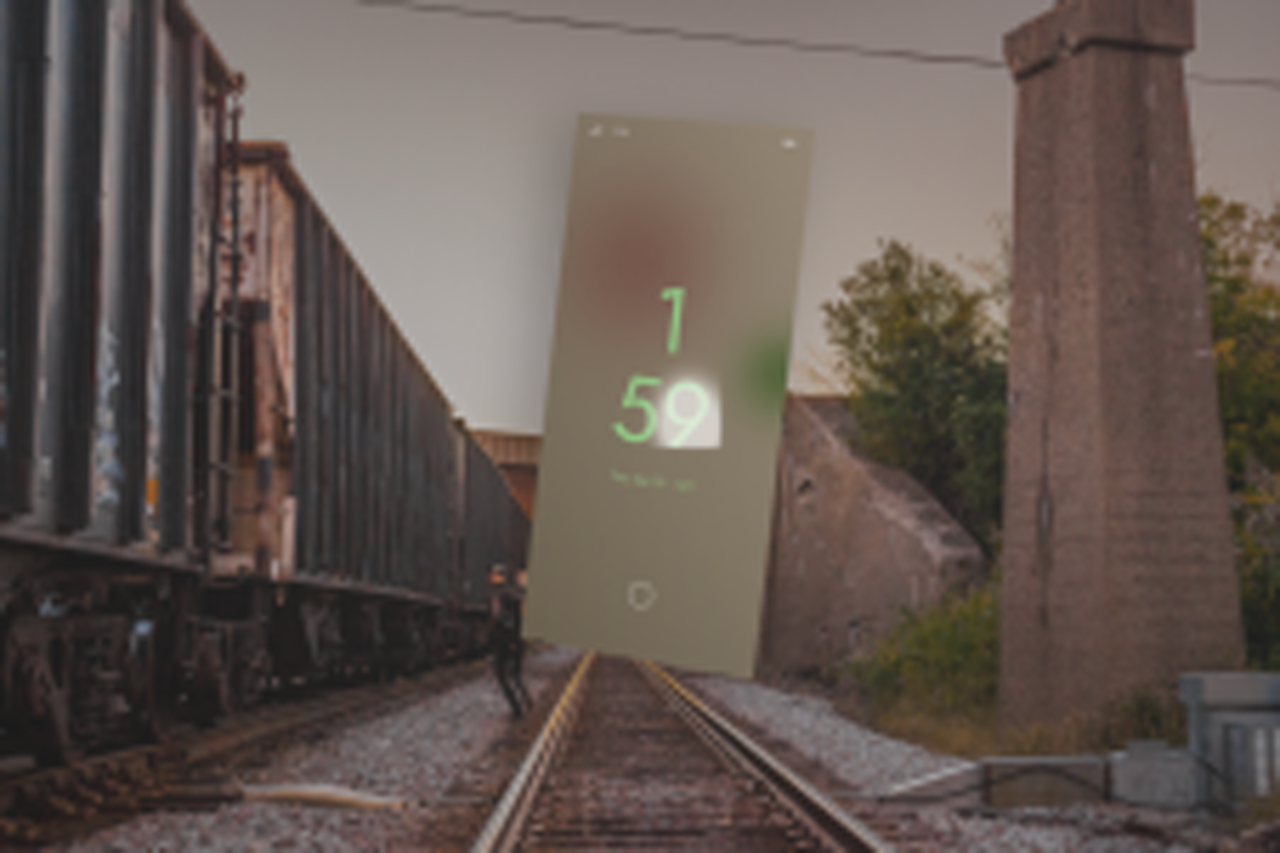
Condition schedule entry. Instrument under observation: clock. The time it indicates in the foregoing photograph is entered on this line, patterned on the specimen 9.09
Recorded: 1.59
